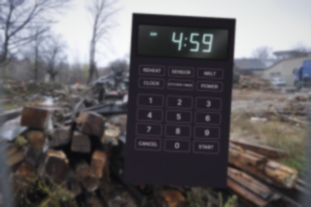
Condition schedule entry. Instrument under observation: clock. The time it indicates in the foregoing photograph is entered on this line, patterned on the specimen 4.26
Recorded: 4.59
